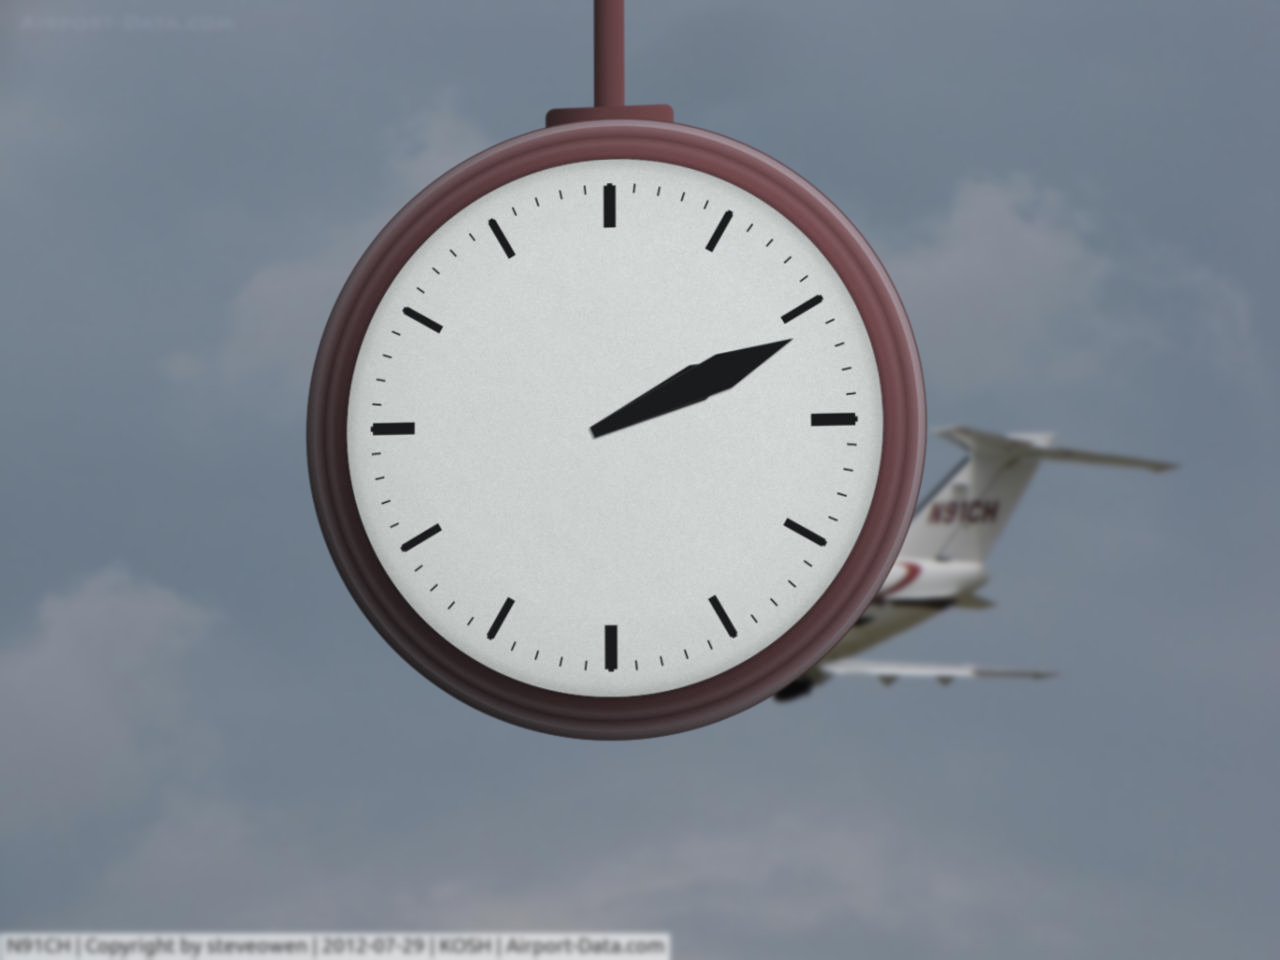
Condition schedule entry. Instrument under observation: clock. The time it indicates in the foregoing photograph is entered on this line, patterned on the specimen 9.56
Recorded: 2.11
